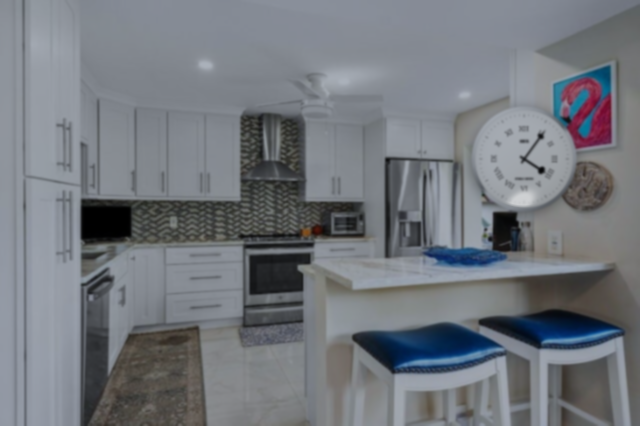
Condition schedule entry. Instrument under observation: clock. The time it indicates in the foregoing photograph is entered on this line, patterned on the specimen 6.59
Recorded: 4.06
